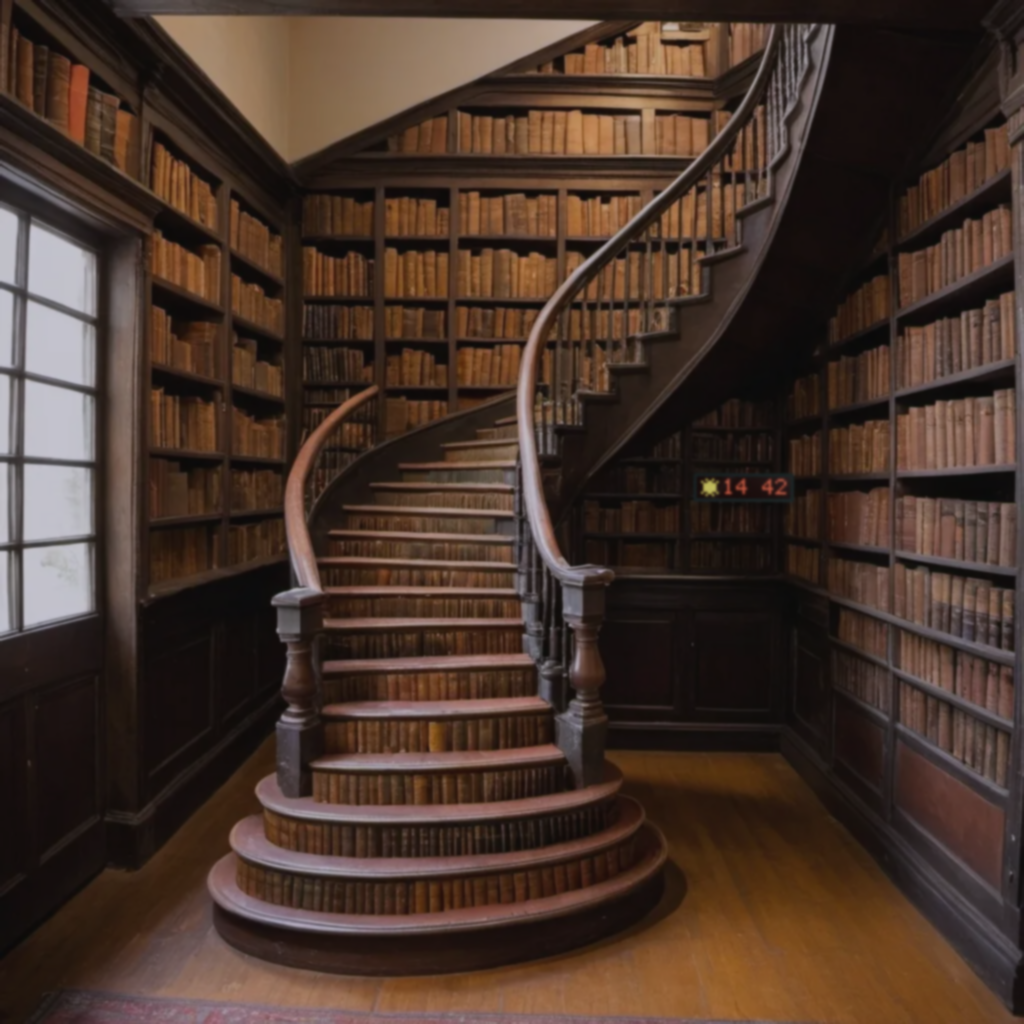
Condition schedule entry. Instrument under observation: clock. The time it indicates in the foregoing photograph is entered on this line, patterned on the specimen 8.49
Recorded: 14.42
